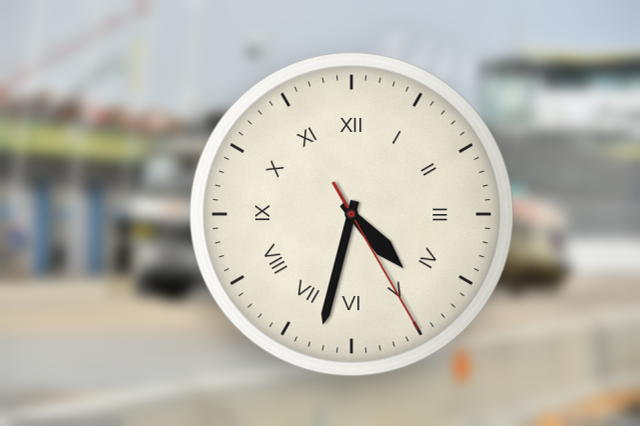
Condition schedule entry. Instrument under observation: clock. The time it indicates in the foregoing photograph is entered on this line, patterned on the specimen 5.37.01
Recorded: 4.32.25
